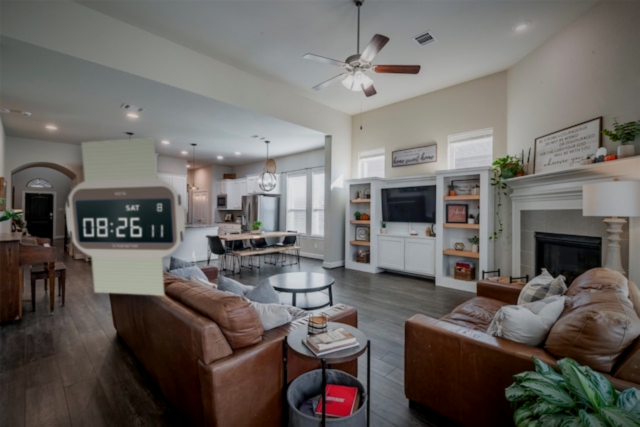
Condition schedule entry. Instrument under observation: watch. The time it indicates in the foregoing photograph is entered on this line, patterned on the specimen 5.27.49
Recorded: 8.26.11
